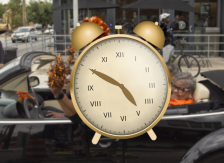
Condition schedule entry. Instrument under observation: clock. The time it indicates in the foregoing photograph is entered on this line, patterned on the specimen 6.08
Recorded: 4.50
